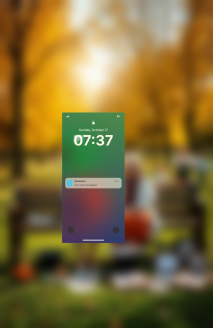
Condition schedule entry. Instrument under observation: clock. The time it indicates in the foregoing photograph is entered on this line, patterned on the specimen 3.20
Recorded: 7.37
